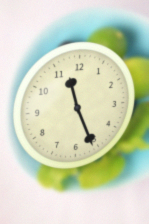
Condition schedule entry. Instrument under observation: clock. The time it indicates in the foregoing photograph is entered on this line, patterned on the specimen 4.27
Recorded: 11.26
